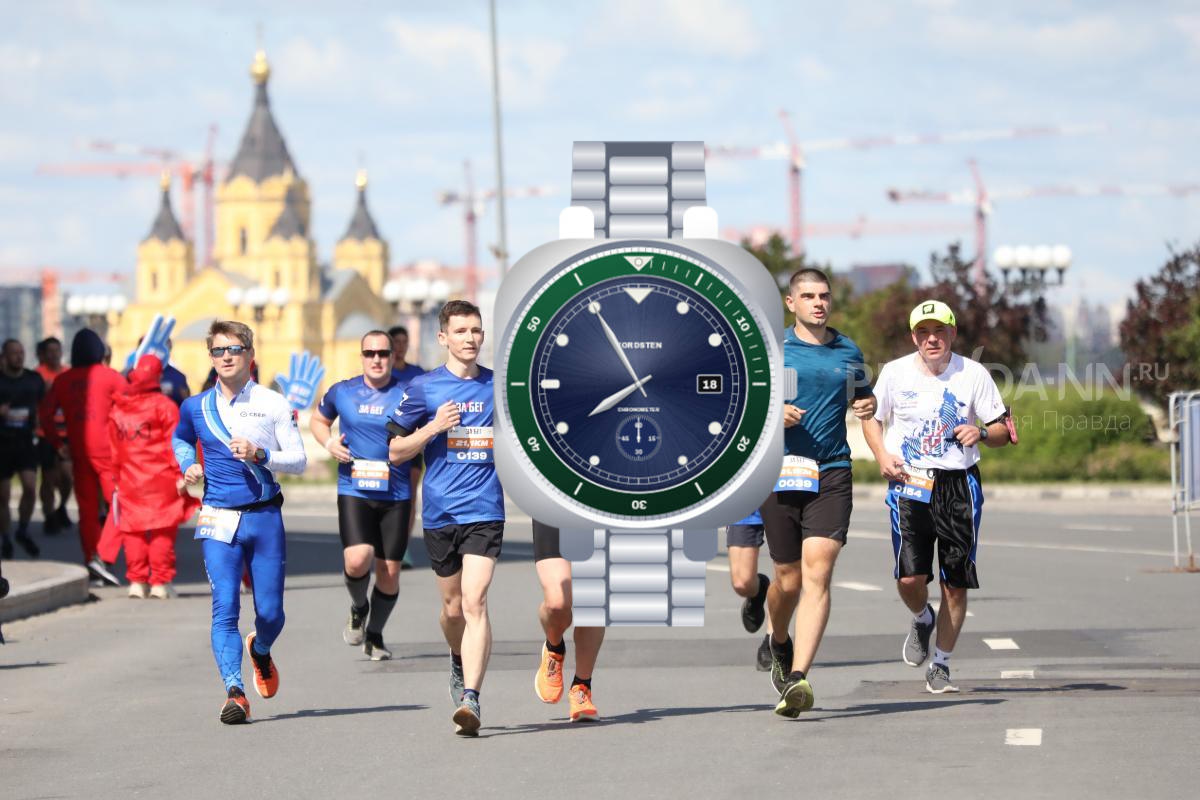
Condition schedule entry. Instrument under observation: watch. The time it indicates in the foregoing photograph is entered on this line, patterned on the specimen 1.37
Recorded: 7.55
